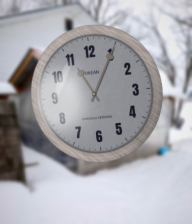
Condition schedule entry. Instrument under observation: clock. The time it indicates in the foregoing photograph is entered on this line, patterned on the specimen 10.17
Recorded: 11.05
